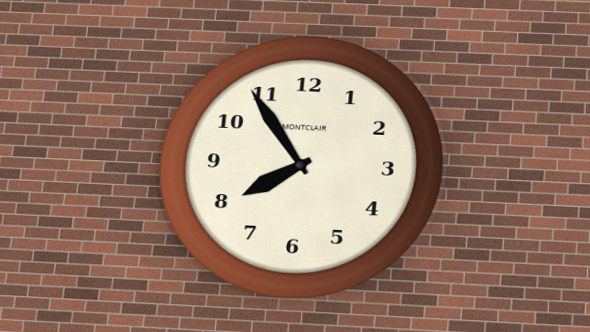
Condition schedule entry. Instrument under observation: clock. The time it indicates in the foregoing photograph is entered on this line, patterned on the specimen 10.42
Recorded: 7.54
